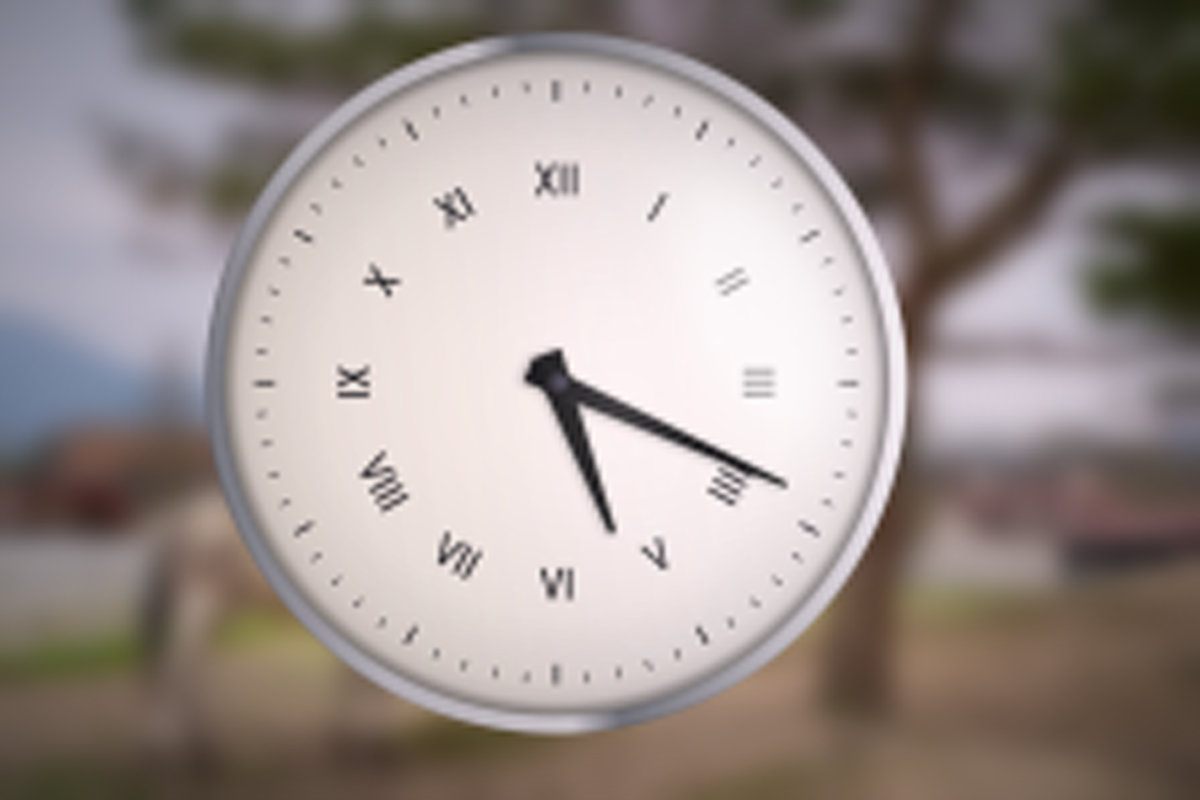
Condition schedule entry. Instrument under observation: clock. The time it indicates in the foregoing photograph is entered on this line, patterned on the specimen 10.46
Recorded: 5.19
